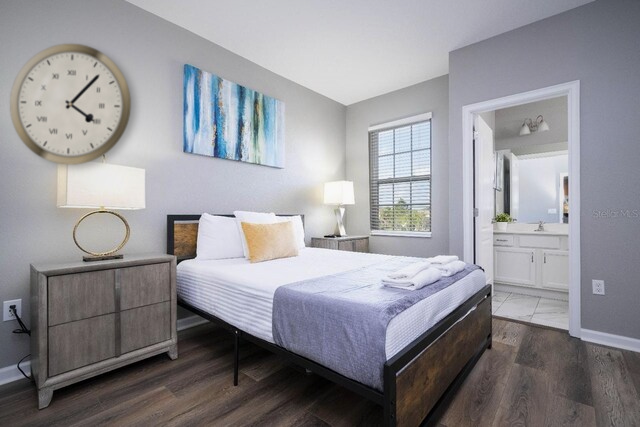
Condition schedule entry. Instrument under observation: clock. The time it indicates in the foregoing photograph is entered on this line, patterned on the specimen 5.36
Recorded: 4.07
